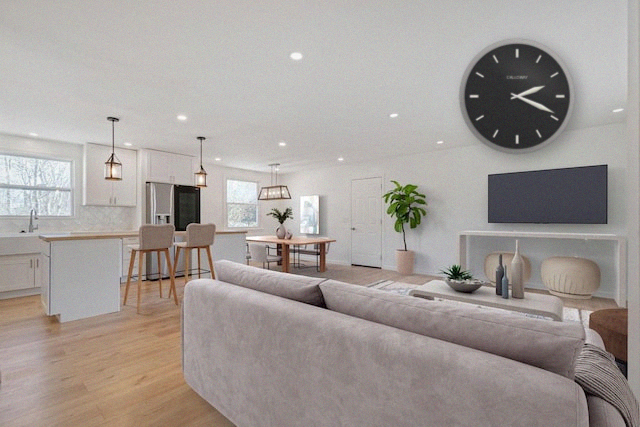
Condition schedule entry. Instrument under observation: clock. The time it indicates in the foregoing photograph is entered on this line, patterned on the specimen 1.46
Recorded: 2.19
